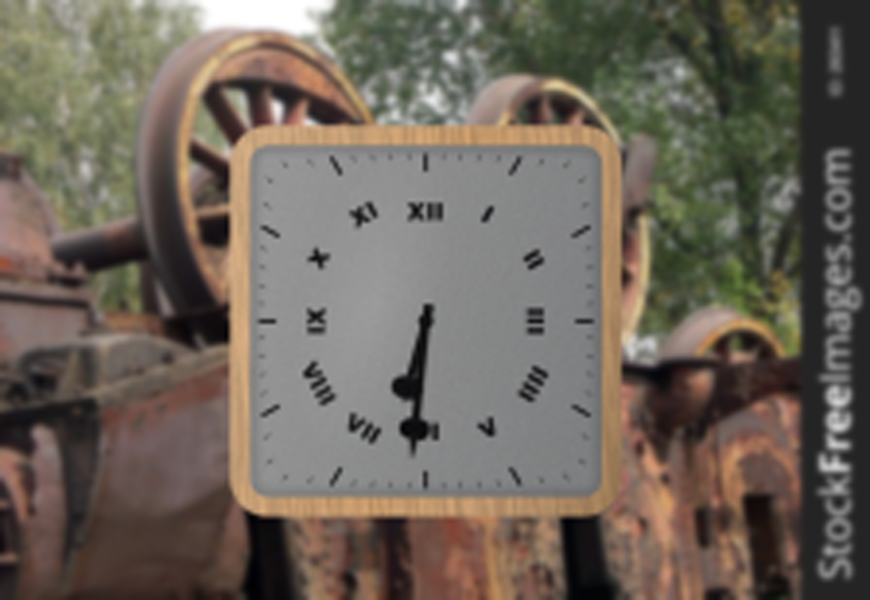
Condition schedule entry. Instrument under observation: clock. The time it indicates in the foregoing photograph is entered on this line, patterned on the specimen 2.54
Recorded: 6.31
